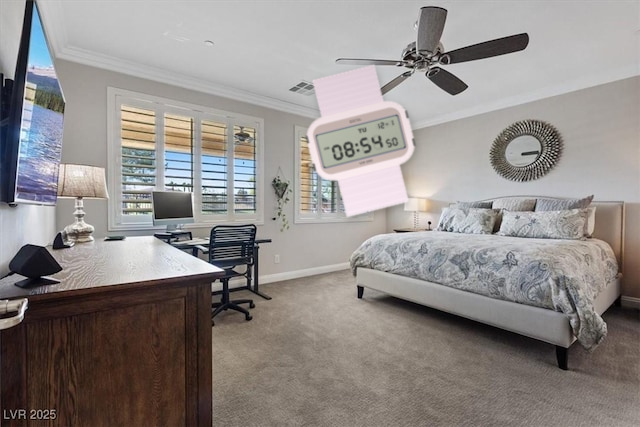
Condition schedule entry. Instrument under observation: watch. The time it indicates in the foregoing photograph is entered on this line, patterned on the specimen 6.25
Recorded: 8.54
